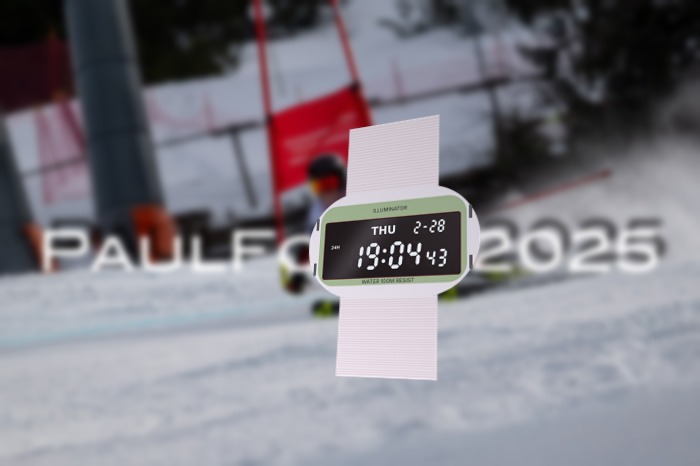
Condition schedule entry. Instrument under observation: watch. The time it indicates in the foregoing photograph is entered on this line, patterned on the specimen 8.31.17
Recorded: 19.04.43
